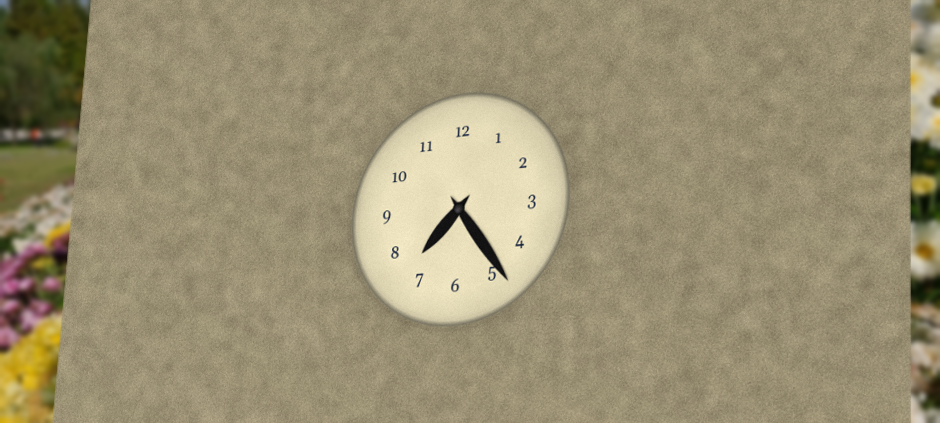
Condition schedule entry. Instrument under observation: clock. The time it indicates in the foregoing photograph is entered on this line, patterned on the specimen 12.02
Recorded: 7.24
